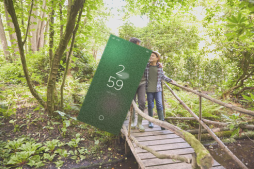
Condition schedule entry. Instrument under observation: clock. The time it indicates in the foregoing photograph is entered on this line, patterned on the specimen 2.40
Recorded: 2.59
